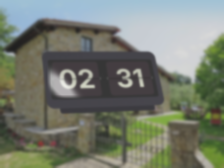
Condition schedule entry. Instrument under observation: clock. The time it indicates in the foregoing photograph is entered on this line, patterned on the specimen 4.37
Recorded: 2.31
